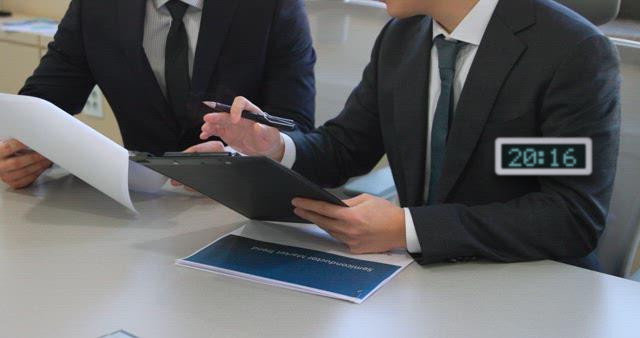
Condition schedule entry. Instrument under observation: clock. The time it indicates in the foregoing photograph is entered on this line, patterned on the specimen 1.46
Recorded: 20.16
